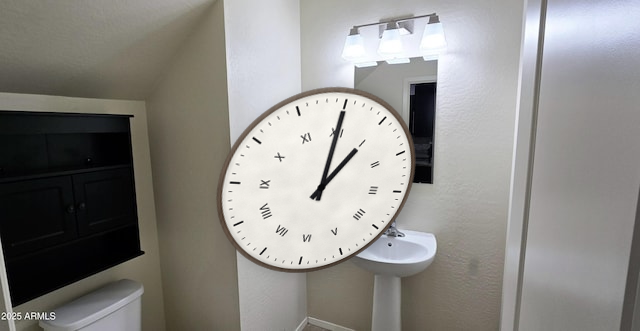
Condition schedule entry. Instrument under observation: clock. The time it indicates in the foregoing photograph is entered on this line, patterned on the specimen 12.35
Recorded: 1.00
